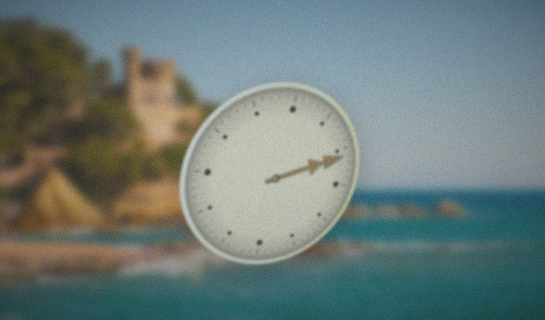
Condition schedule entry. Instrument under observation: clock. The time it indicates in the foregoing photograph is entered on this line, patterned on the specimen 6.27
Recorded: 2.11
